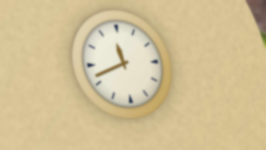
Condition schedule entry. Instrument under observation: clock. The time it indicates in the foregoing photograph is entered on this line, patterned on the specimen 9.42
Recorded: 11.42
